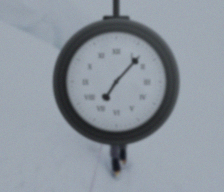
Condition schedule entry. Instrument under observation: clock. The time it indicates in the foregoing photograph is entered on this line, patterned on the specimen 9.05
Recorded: 7.07
